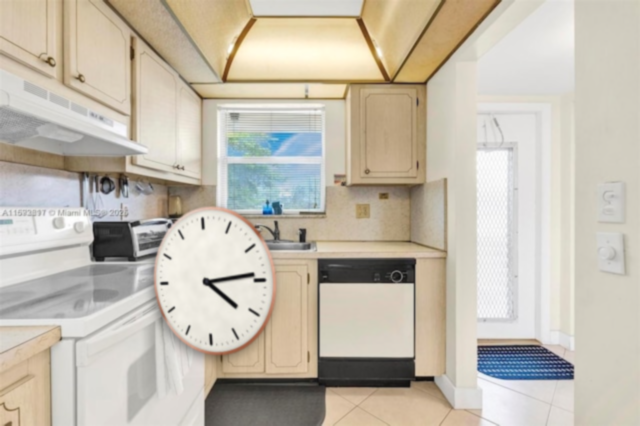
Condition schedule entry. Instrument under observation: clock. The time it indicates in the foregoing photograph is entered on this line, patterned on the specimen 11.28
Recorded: 4.14
